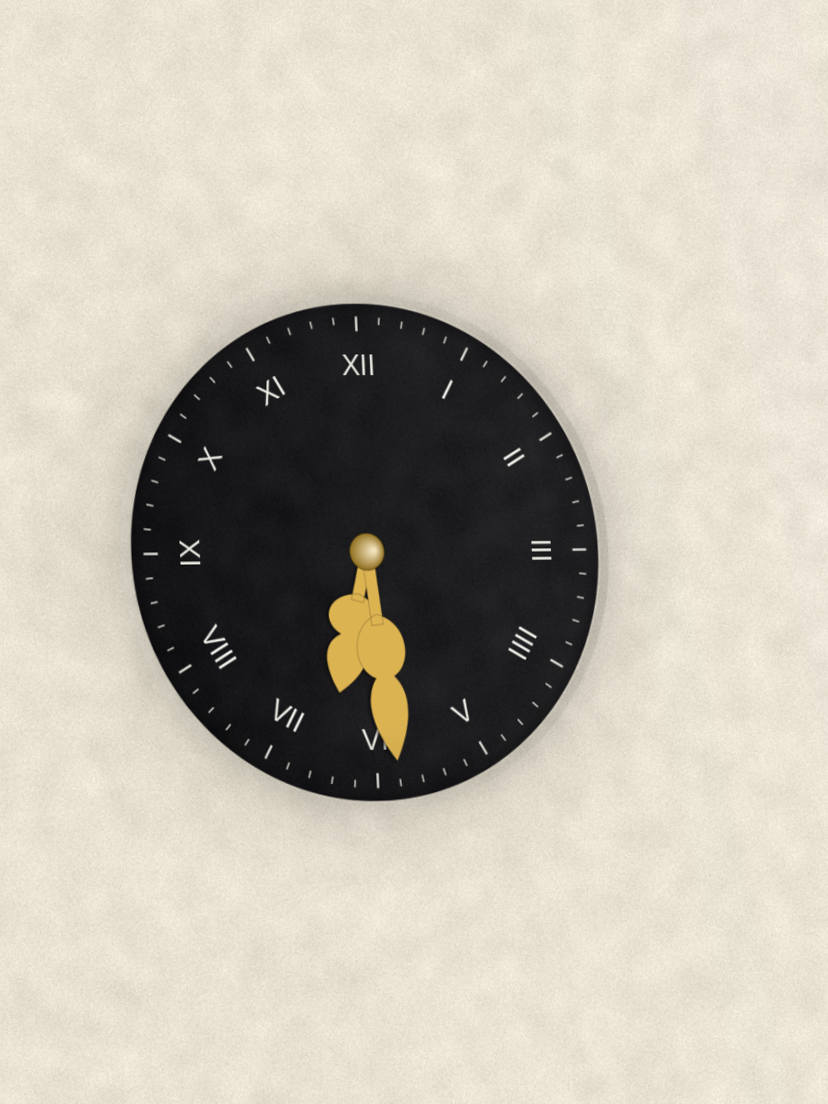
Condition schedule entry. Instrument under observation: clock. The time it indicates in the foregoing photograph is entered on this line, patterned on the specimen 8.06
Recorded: 6.29
